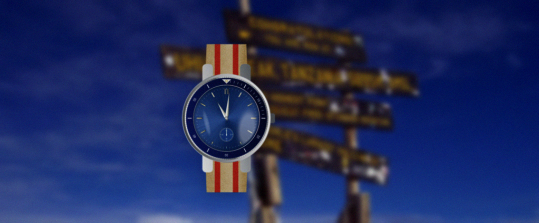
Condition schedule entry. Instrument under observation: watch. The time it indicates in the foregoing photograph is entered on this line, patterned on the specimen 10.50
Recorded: 11.01
